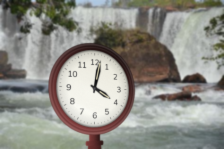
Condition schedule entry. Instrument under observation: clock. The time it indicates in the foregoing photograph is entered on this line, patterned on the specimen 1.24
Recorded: 4.02
